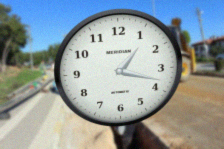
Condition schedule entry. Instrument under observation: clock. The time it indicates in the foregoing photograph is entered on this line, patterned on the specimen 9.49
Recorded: 1.18
